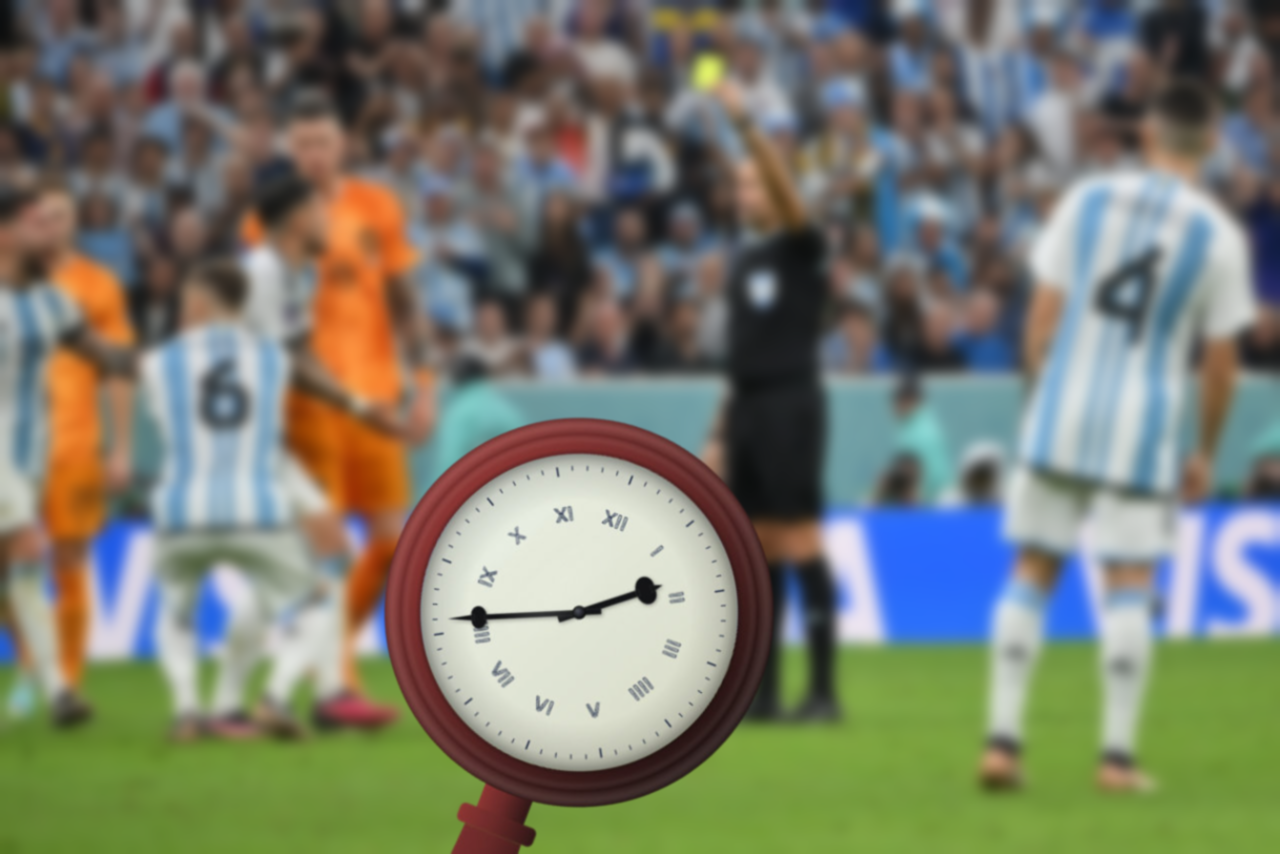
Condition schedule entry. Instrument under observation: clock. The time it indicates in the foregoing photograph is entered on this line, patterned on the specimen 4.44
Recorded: 1.41
